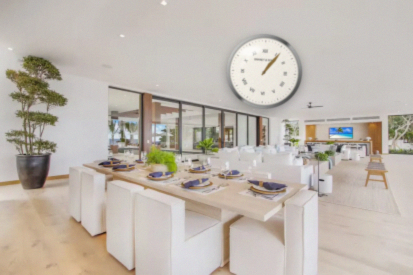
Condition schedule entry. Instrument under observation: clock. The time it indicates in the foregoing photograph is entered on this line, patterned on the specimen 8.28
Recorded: 1.06
